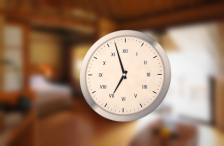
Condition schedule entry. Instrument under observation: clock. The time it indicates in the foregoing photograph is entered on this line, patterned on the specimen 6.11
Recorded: 6.57
